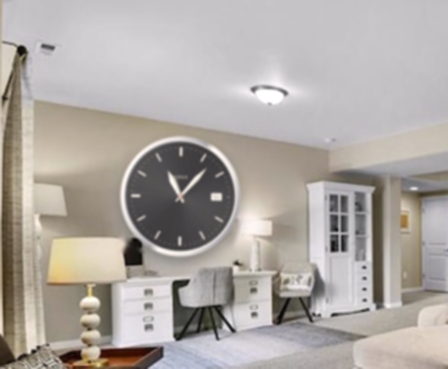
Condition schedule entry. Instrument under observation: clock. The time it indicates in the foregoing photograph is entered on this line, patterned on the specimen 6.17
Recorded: 11.07
